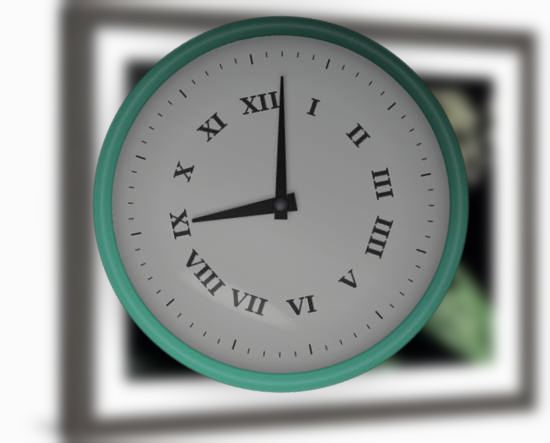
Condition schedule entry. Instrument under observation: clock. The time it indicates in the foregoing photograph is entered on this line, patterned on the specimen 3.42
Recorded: 9.02
